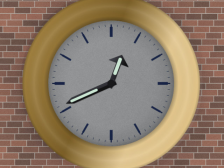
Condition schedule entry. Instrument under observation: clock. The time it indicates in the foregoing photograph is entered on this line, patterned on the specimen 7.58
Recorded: 12.41
